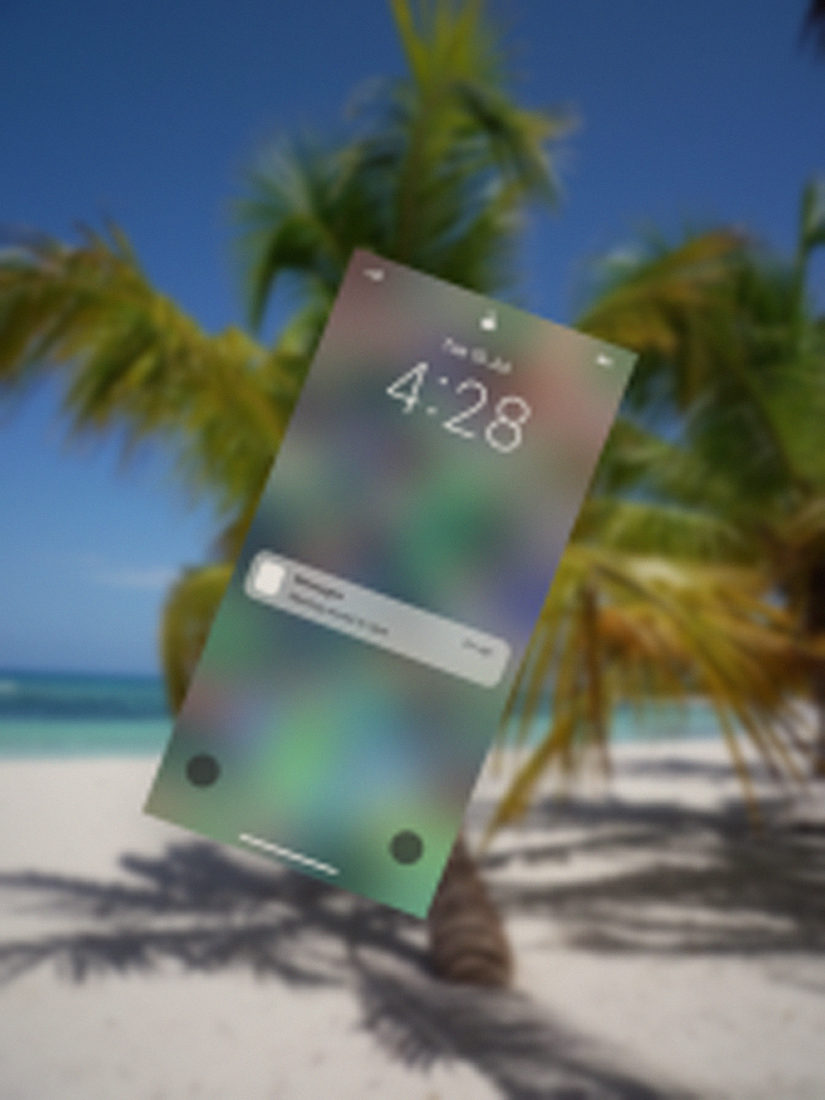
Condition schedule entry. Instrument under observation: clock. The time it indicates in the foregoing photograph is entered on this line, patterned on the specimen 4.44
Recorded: 4.28
